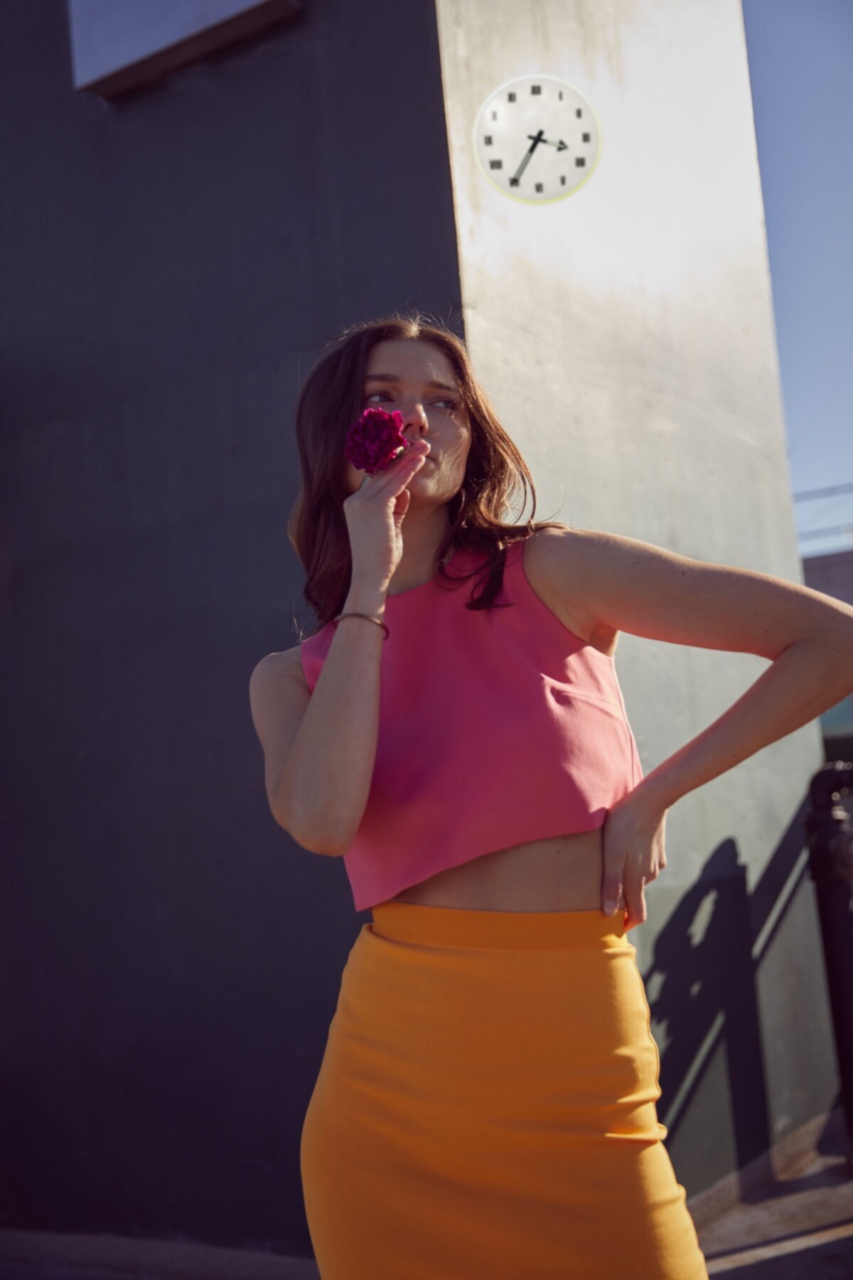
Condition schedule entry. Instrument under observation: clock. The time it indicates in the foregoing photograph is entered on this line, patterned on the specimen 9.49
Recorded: 3.35
